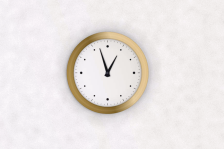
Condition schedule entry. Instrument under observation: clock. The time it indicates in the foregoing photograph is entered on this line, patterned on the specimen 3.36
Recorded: 12.57
